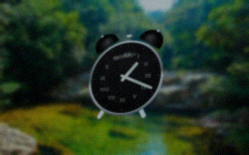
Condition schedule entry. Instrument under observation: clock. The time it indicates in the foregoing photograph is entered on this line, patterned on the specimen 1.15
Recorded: 1.19
